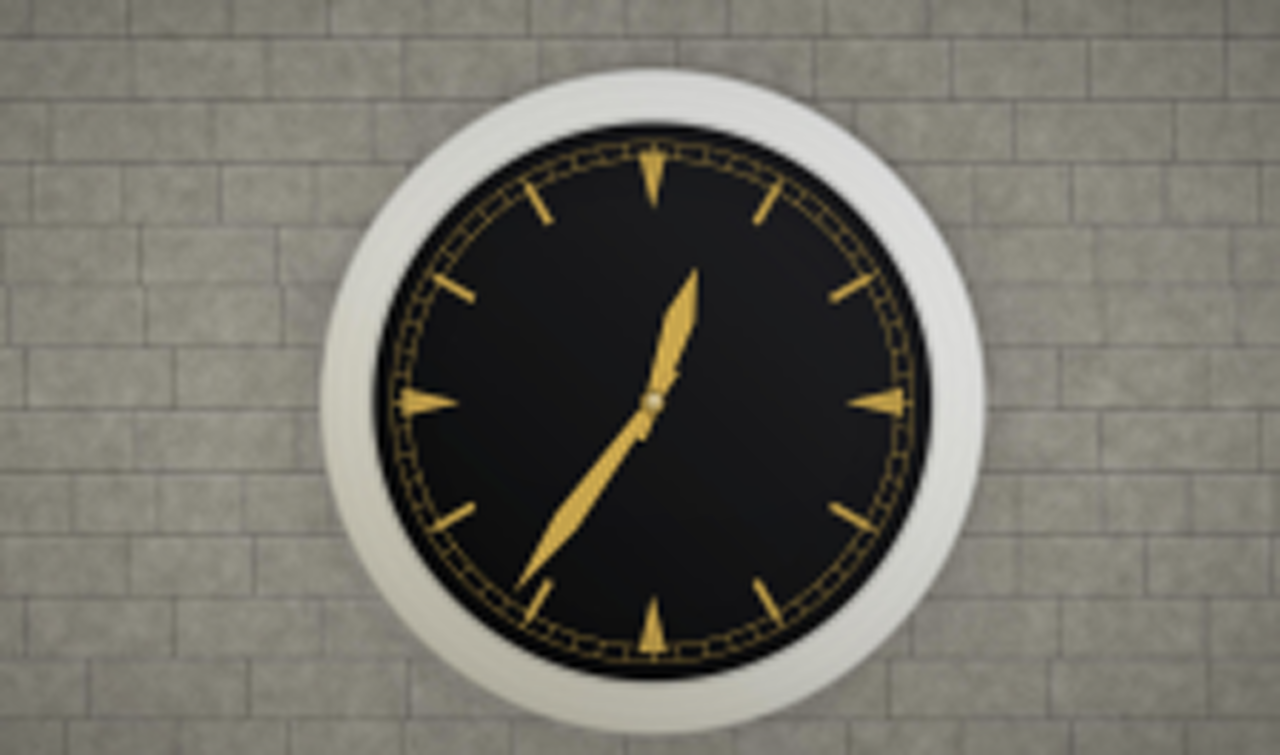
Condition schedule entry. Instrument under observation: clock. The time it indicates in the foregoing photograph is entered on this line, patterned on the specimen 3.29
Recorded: 12.36
